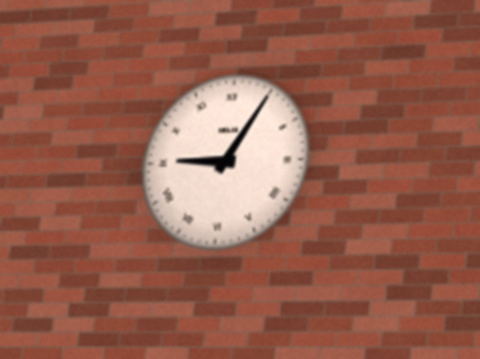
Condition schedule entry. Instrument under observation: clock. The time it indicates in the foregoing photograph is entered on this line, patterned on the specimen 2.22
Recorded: 9.05
